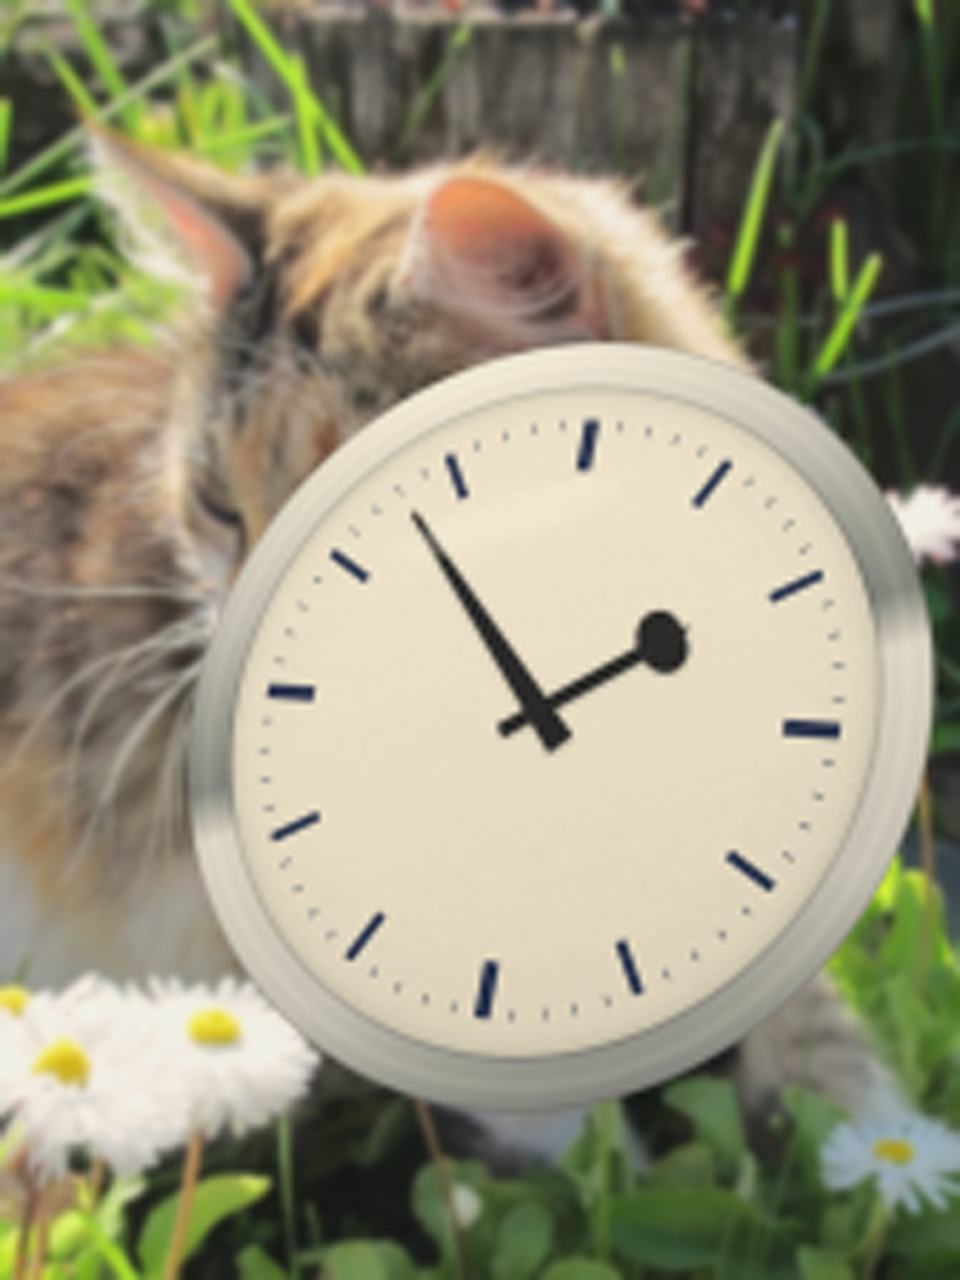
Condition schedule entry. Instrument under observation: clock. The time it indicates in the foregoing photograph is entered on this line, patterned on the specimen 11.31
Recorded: 1.53
